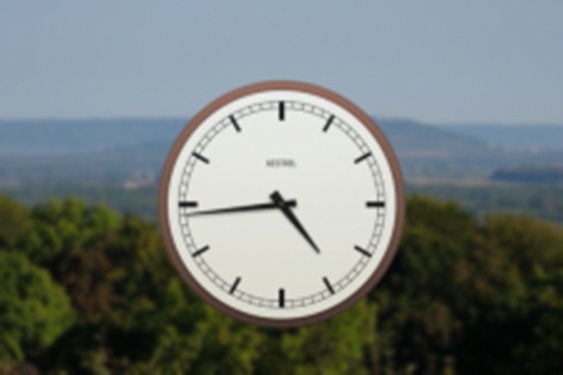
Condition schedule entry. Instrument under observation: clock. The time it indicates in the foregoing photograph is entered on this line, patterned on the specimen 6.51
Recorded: 4.44
